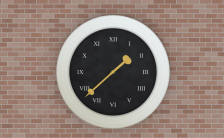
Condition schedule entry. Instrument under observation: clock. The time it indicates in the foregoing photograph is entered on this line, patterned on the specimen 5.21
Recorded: 1.38
